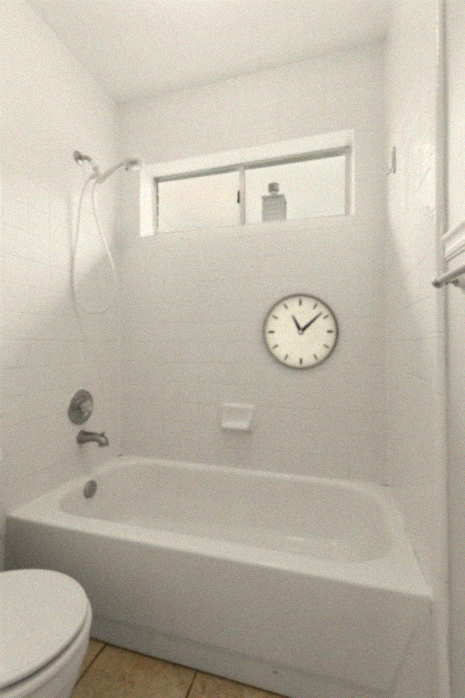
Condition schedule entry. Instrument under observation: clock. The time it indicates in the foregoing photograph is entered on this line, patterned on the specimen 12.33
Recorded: 11.08
